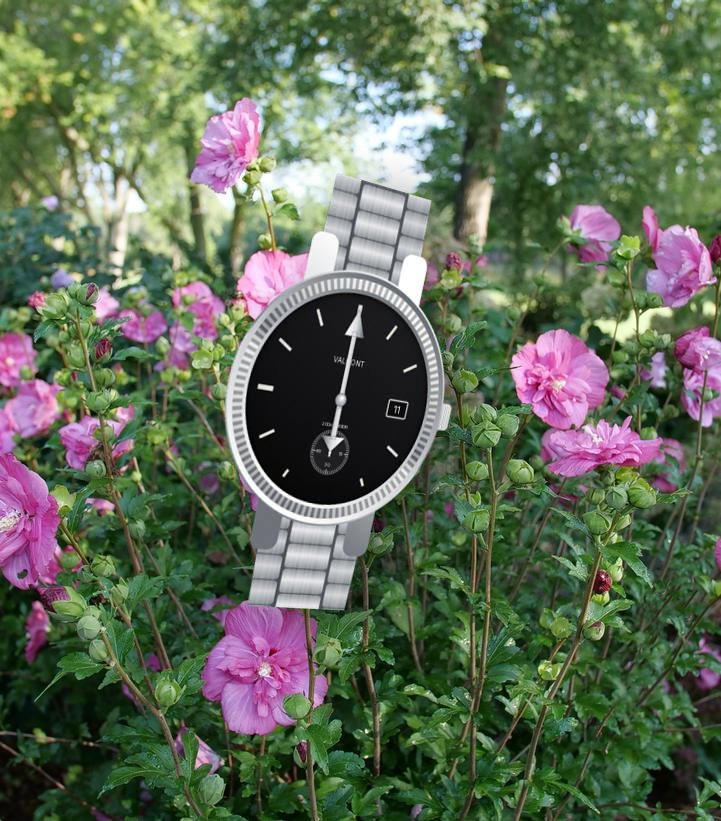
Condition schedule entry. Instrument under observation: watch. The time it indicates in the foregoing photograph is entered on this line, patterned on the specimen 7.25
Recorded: 6.00
